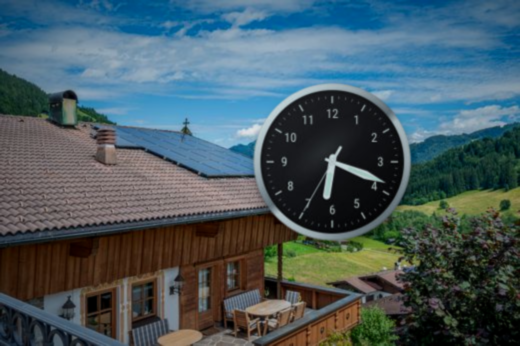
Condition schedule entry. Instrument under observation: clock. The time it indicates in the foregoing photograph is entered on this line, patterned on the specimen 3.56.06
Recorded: 6.18.35
